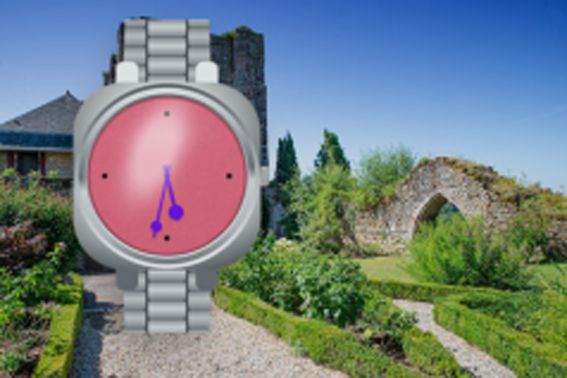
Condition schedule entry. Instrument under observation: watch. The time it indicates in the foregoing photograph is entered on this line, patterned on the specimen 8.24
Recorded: 5.32
